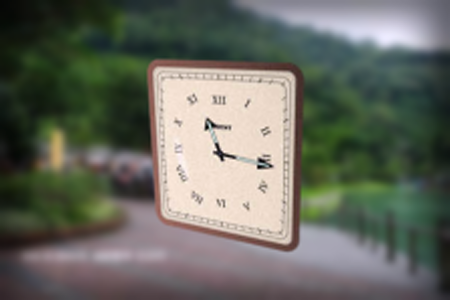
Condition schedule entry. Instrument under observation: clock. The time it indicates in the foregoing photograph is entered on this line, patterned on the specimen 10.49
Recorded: 11.16
